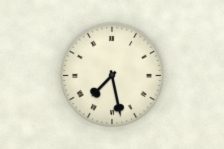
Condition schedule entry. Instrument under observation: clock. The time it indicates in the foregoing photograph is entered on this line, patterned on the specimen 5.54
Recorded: 7.28
